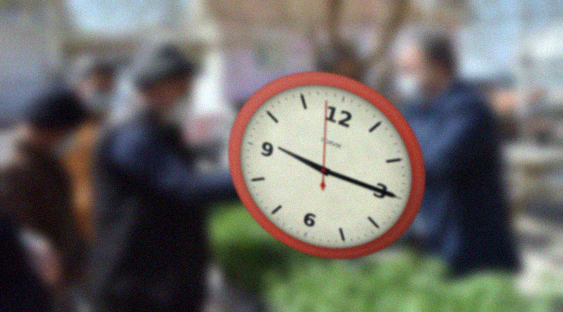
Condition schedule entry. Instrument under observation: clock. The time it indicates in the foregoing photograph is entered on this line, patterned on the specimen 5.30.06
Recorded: 9.14.58
